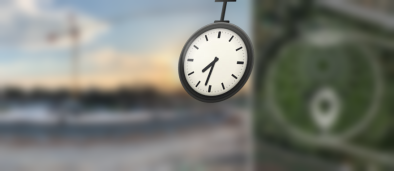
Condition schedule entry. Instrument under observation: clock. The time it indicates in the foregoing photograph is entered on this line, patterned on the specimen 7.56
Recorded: 7.32
